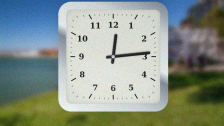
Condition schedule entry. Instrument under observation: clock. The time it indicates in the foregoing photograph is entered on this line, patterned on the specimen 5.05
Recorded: 12.14
